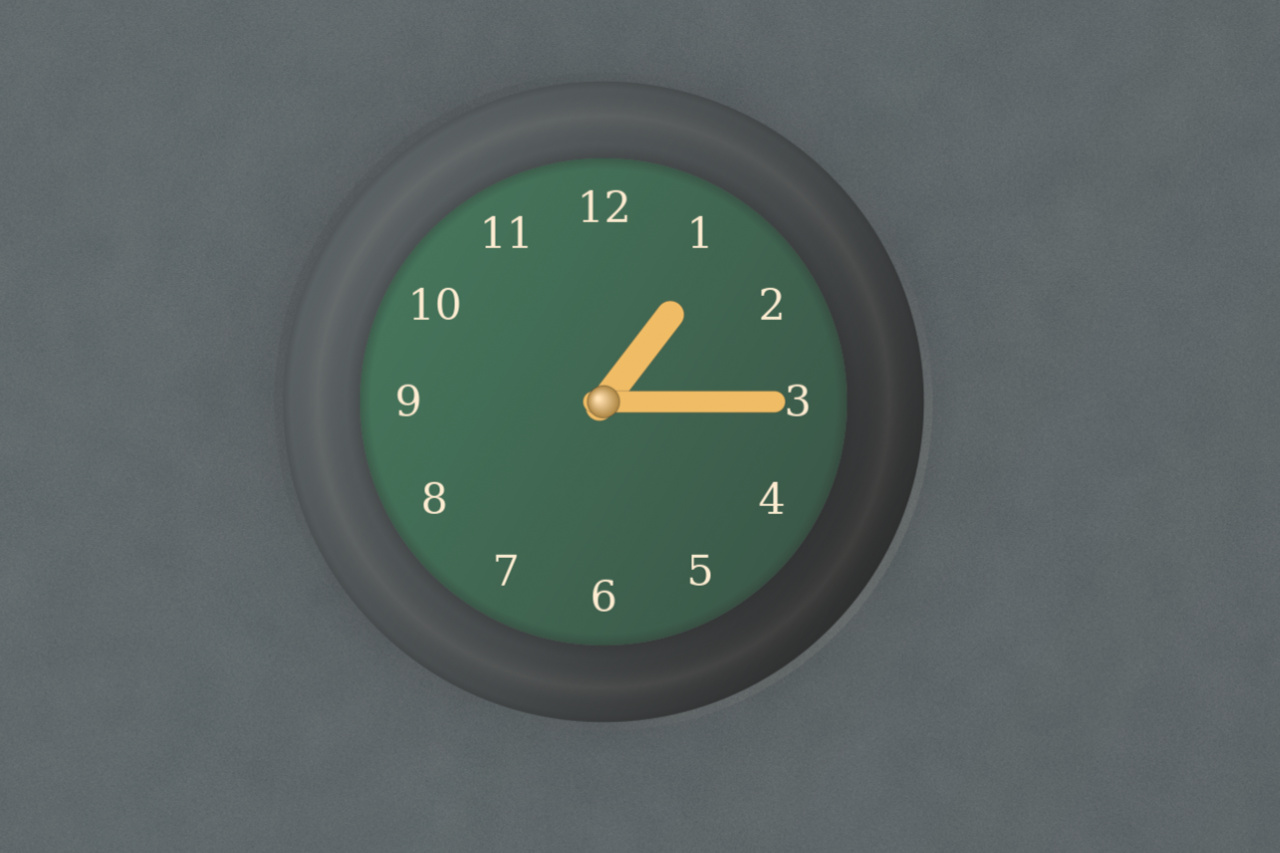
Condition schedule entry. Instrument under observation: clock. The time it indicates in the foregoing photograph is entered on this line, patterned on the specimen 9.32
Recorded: 1.15
